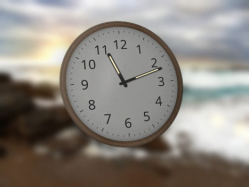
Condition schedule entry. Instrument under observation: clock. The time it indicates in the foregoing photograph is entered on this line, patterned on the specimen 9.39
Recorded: 11.12
